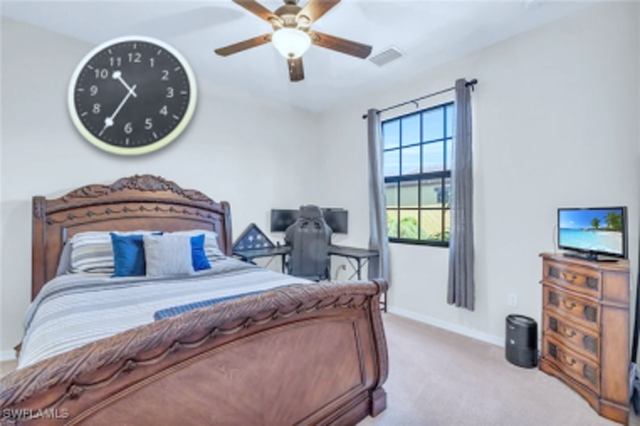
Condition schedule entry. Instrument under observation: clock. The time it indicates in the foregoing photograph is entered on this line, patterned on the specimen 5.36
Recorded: 10.35
